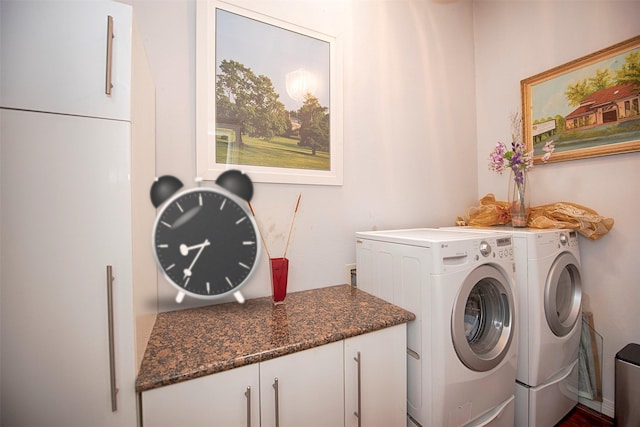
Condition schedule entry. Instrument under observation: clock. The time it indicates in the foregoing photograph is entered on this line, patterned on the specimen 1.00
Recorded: 8.36
